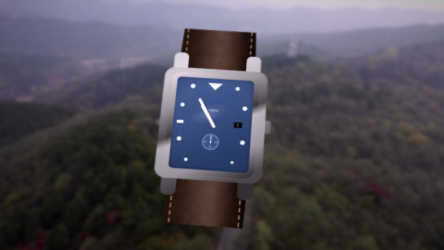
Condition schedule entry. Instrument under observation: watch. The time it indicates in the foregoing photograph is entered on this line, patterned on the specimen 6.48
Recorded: 10.55
